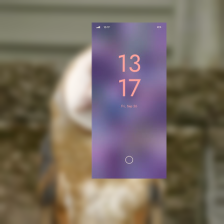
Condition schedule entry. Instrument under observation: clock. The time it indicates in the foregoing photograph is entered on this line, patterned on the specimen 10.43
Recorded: 13.17
